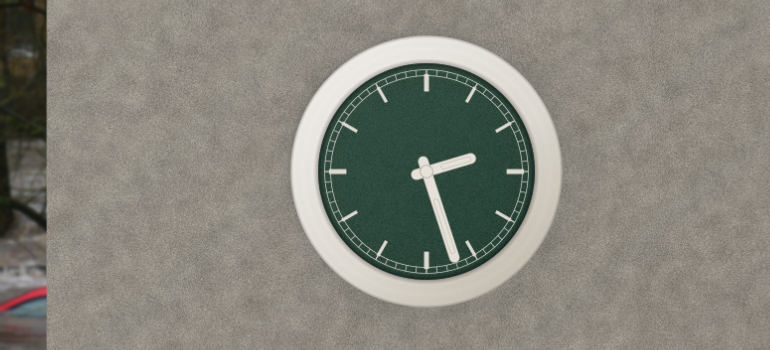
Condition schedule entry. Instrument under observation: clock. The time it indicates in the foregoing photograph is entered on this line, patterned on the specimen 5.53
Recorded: 2.27
